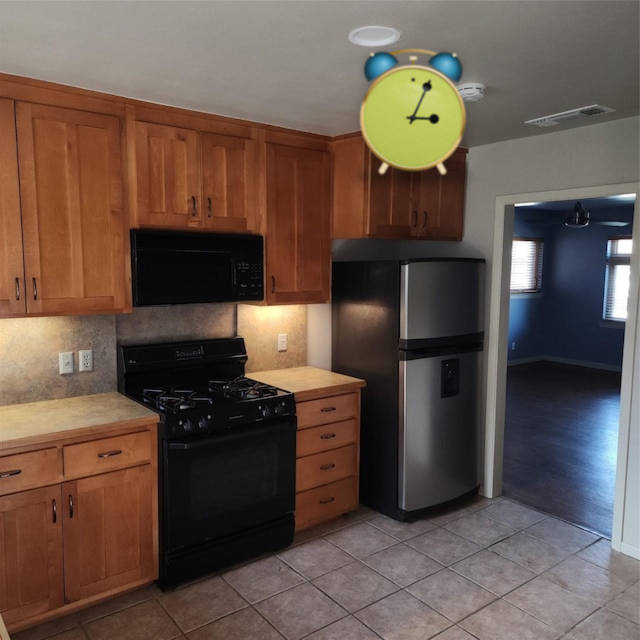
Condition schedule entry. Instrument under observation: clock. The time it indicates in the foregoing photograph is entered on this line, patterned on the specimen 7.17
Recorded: 3.04
